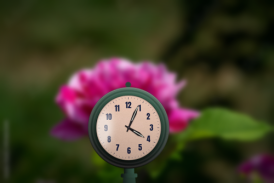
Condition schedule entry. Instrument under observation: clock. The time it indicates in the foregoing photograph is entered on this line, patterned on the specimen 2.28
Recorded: 4.04
